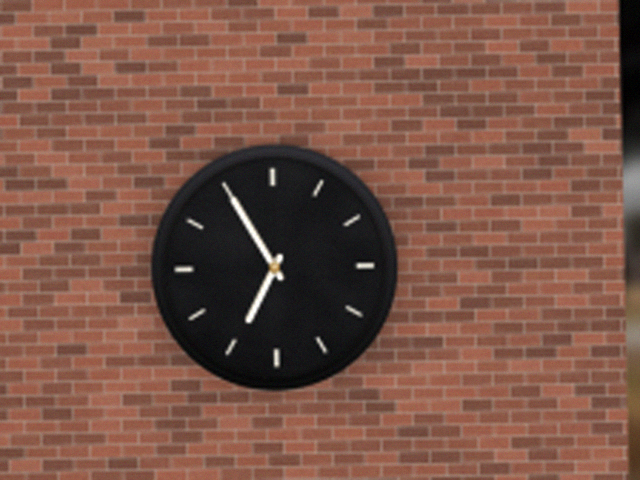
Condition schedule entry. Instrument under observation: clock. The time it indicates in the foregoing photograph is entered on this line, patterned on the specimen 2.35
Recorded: 6.55
